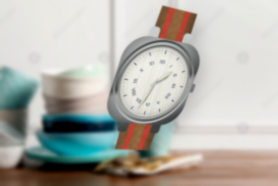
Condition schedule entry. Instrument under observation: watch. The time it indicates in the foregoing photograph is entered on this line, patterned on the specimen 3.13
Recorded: 1.33
